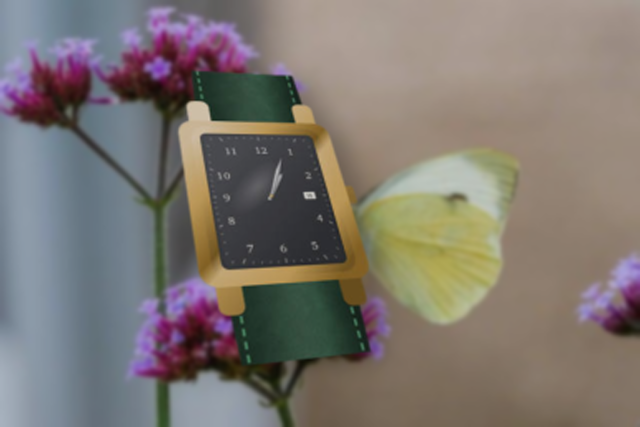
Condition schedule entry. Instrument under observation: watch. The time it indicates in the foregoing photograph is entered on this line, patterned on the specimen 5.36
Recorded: 1.04
